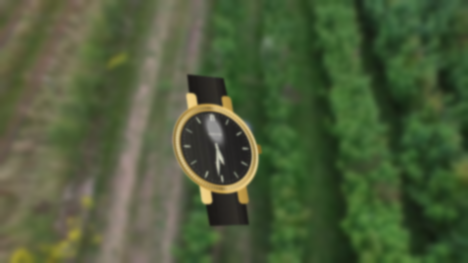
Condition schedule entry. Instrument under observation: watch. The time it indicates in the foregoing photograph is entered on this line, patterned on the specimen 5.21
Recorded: 5.31
